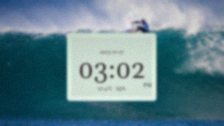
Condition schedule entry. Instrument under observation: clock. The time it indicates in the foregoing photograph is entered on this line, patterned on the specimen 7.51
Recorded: 3.02
